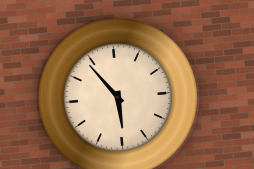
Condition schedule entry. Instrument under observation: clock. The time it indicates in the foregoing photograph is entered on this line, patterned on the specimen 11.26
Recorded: 5.54
